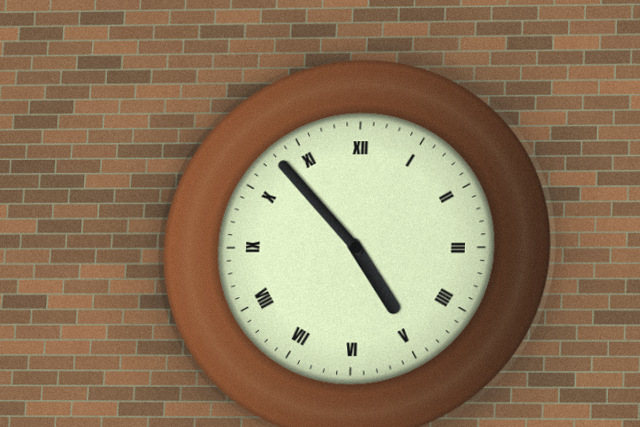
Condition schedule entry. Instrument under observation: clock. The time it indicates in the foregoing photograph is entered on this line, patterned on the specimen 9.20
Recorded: 4.53
